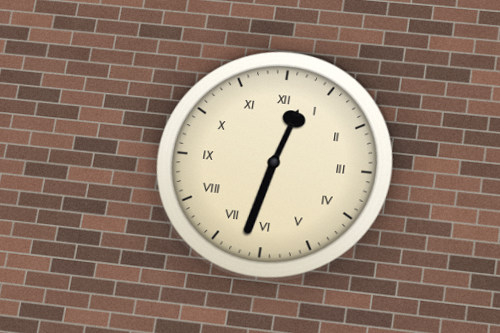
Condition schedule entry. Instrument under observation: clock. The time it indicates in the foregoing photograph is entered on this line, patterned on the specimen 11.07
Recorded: 12.32
